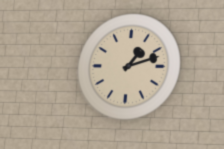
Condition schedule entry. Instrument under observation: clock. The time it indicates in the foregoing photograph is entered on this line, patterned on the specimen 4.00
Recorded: 1.12
